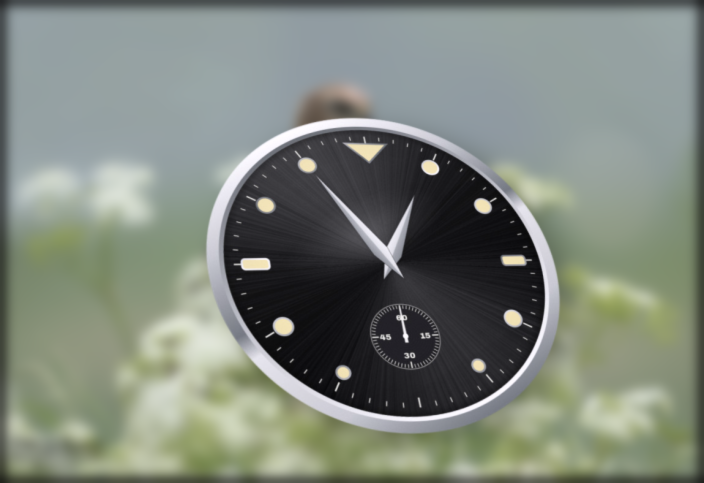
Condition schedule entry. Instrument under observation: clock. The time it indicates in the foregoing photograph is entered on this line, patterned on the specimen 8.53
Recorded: 12.55
